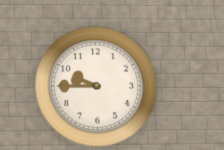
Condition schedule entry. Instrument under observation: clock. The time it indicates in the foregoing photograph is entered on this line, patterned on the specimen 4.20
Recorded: 9.45
